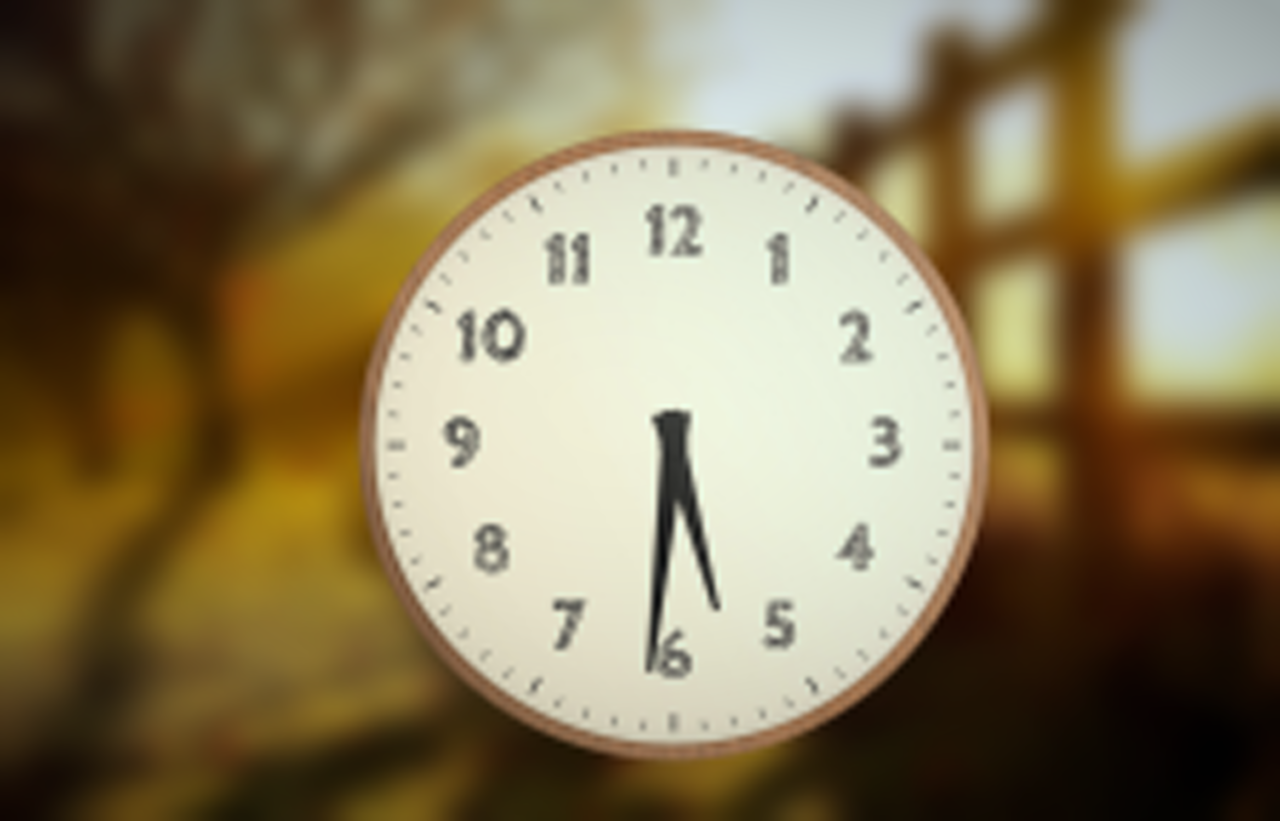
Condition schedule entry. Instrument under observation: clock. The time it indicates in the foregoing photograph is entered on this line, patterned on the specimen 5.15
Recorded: 5.31
